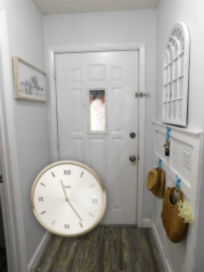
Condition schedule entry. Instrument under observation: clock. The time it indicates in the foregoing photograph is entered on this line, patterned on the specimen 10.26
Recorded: 11.24
